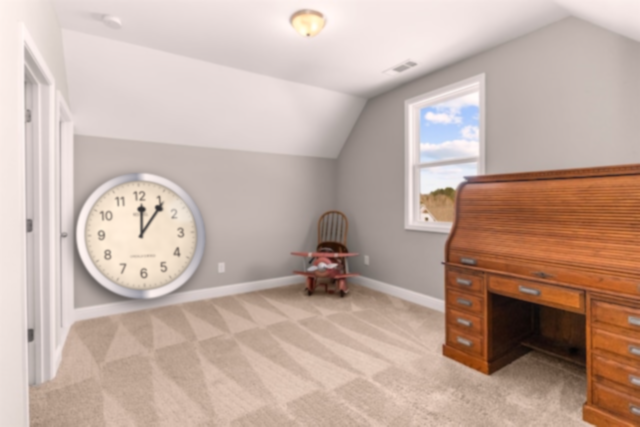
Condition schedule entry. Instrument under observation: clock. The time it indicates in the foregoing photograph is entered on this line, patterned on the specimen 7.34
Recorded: 12.06
